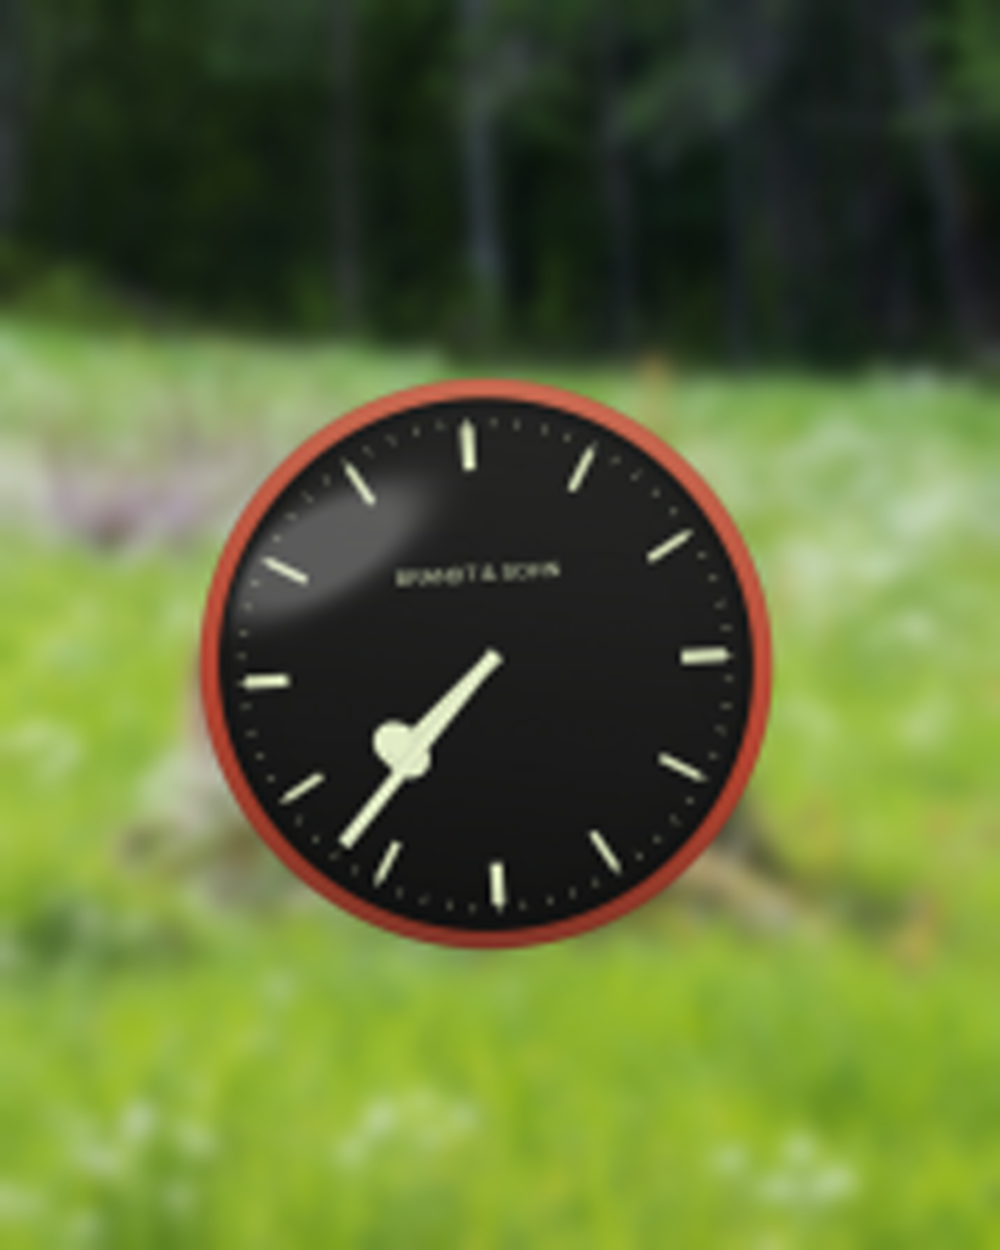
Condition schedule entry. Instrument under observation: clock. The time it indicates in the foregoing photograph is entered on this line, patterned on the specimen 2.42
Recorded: 7.37
